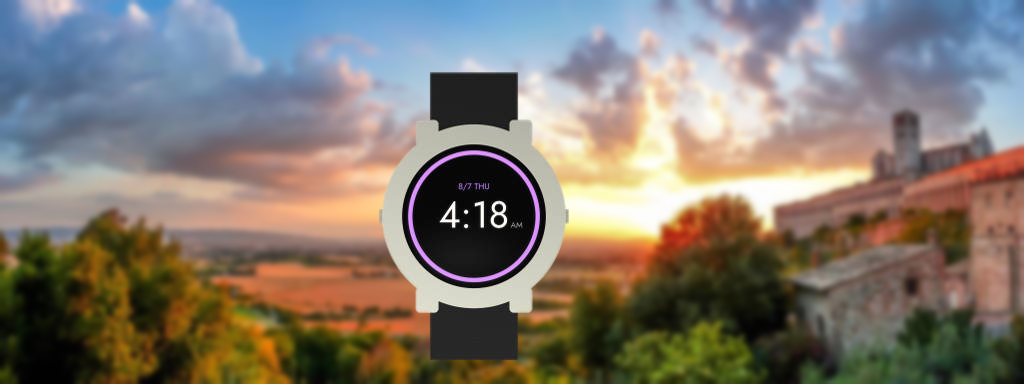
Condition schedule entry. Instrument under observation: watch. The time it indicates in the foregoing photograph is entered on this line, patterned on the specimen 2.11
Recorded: 4.18
